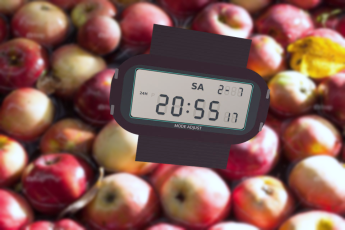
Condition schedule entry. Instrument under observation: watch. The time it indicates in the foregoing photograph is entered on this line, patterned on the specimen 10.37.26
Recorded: 20.55.17
